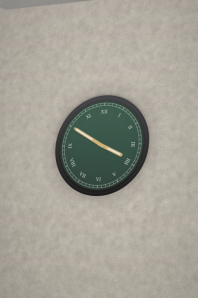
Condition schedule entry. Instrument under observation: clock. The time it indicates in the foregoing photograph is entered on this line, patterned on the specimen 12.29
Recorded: 3.50
